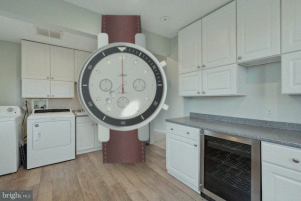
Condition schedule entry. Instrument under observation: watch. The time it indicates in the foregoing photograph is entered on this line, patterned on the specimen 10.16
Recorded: 7.37
